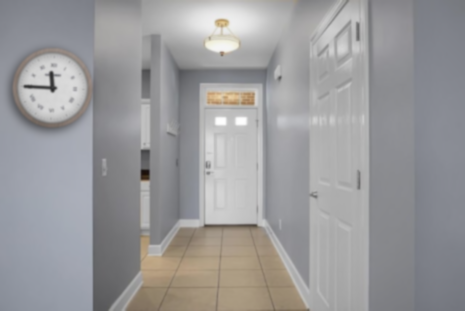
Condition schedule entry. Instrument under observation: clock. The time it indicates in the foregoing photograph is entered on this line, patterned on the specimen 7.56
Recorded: 11.45
